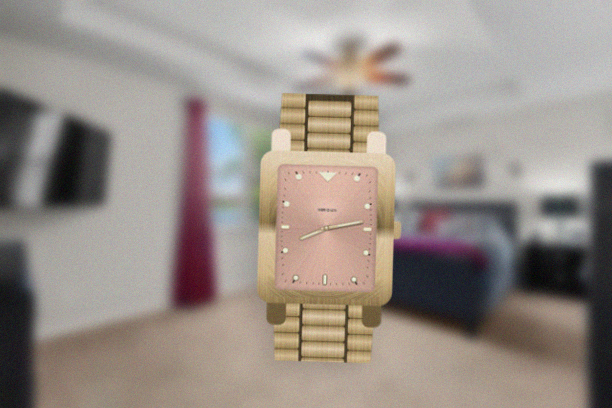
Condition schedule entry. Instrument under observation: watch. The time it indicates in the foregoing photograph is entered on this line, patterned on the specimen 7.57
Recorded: 8.13
